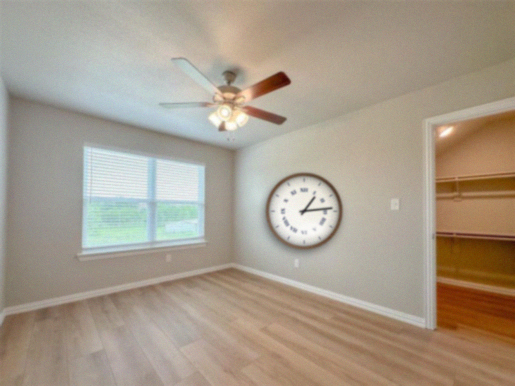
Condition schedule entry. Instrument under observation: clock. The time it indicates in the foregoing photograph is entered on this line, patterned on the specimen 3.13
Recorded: 1.14
